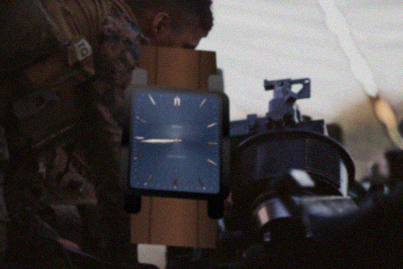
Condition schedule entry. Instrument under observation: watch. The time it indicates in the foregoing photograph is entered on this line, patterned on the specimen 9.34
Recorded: 8.44
